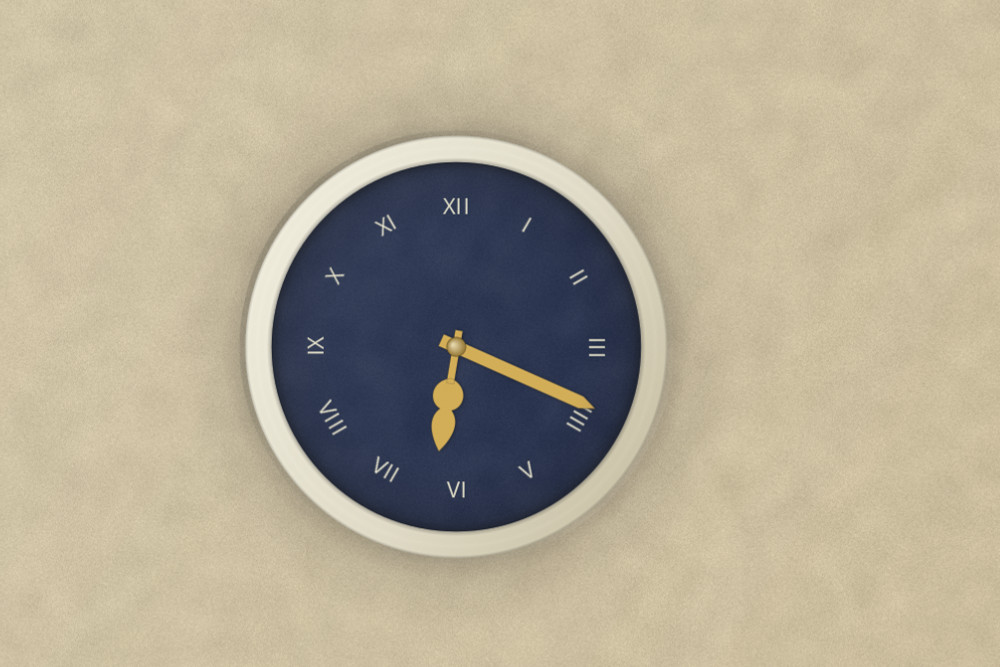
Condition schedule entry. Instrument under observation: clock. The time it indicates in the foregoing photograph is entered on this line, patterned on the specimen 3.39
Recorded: 6.19
